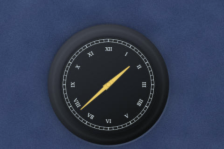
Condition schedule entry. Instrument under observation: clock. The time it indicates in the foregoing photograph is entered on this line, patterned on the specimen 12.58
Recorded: 1.38
